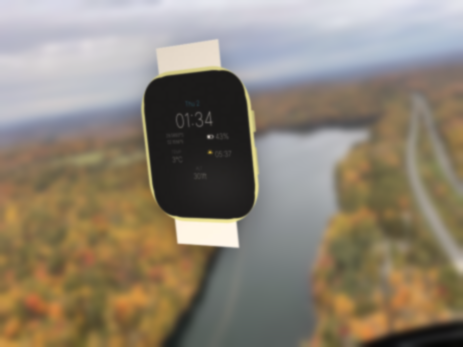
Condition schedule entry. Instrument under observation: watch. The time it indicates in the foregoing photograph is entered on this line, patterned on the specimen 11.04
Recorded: 1.34
